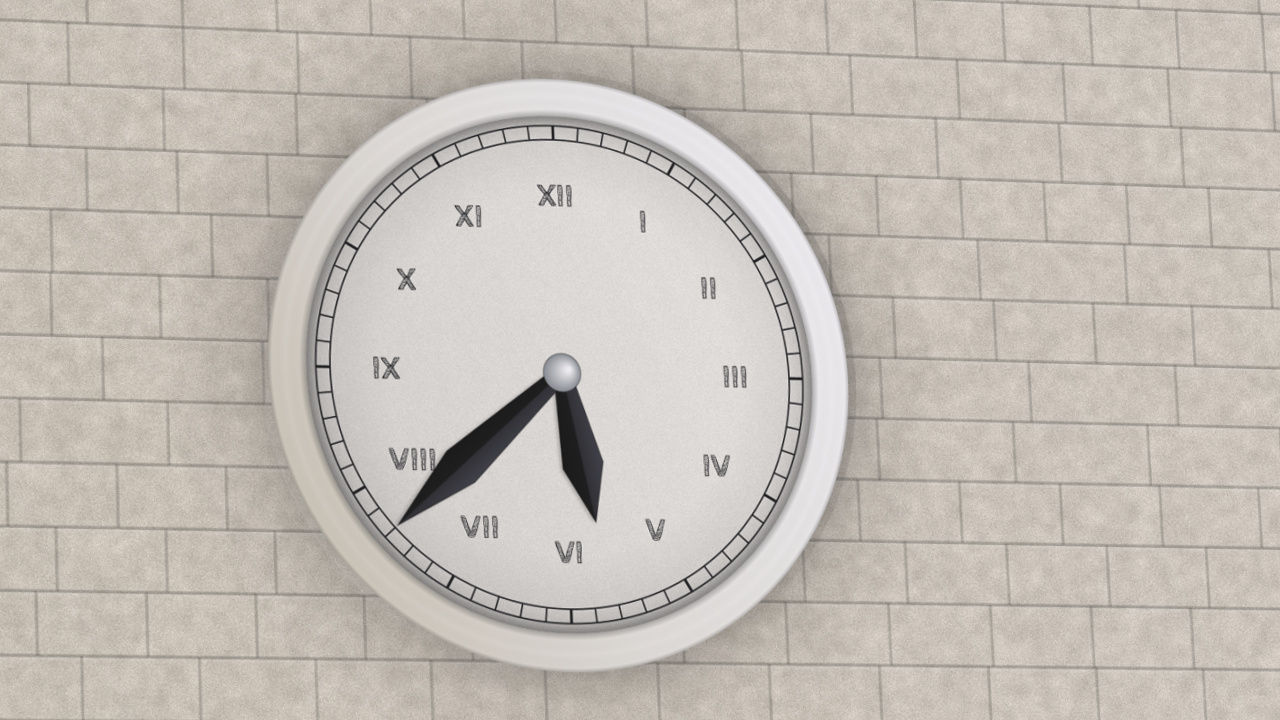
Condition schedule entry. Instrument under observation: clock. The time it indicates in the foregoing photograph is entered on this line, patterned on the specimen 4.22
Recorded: 5.38
